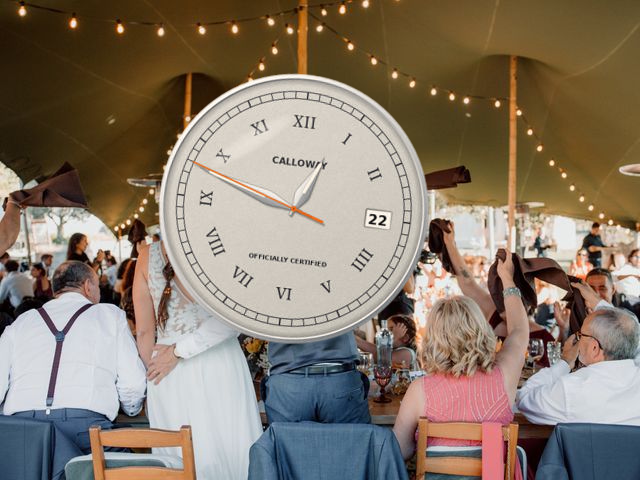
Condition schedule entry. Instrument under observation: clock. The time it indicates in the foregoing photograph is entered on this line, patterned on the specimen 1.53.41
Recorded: 12.47.48
